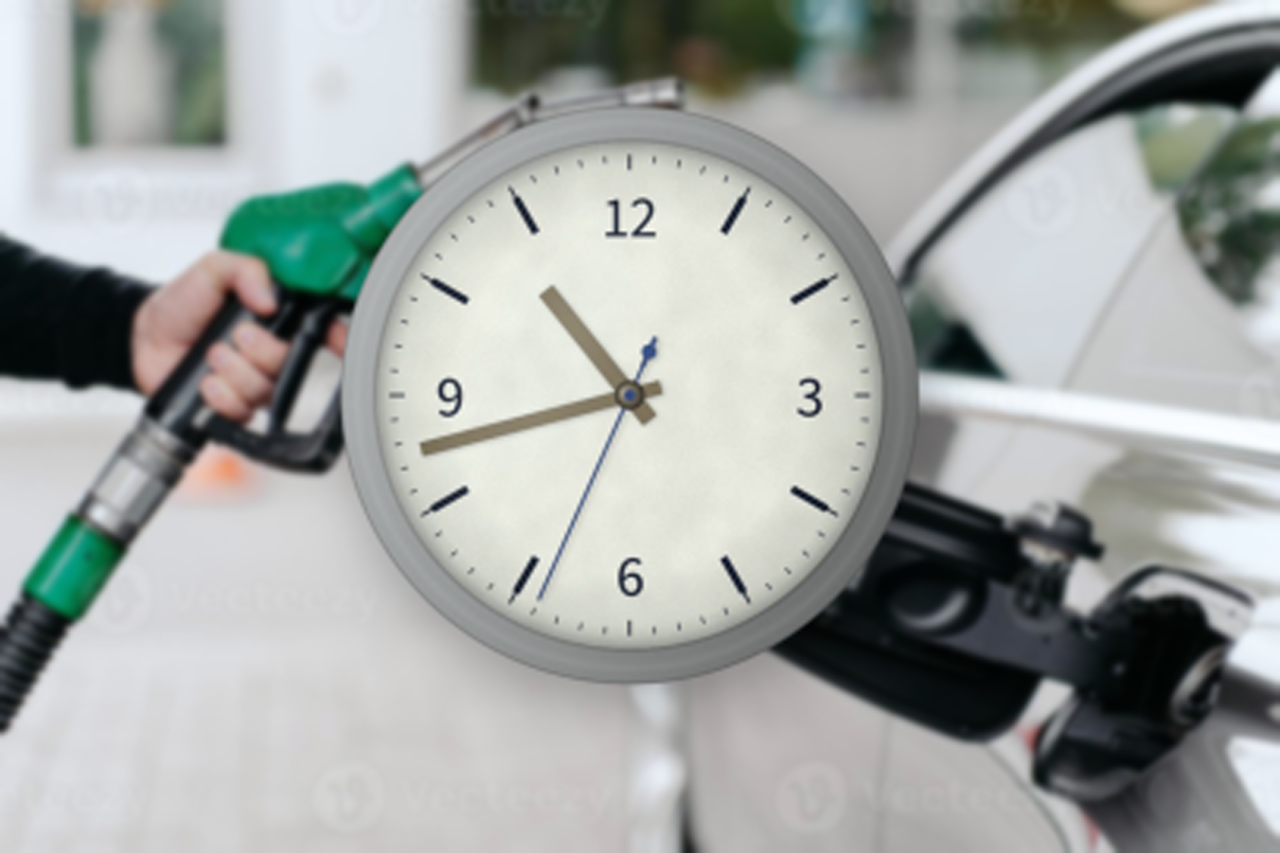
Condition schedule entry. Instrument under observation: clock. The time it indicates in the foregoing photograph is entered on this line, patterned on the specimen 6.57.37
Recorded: 10.42.34
